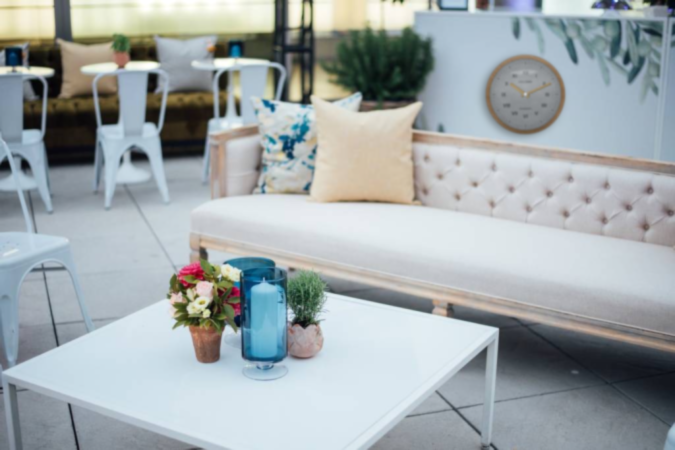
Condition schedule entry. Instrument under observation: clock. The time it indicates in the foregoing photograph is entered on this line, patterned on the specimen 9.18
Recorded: 10.11
